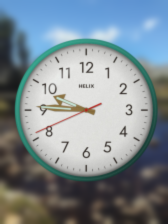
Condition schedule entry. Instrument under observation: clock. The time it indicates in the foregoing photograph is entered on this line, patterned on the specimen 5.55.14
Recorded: 9.45.41
